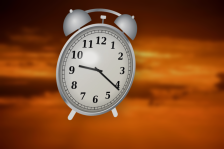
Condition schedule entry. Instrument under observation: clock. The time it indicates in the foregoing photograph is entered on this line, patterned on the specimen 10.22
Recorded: 9.21
